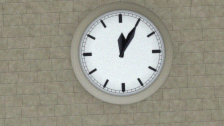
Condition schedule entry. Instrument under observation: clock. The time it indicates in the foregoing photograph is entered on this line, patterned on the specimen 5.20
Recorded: 12.05
